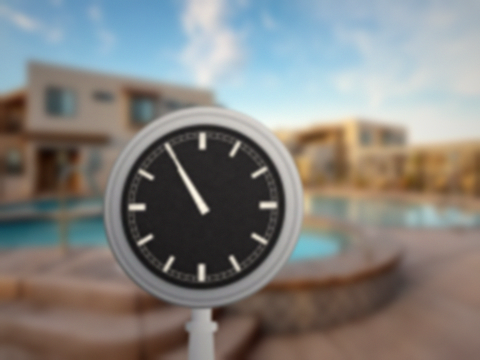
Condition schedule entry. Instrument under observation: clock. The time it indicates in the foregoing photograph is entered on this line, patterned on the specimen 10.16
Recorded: 10.55
